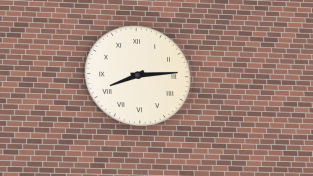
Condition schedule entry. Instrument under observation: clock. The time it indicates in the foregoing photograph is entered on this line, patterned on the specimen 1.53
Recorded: 8.14
